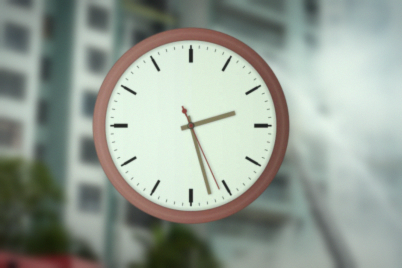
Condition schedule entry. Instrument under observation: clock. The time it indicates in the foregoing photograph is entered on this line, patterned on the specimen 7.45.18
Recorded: 2.27.26
